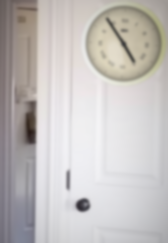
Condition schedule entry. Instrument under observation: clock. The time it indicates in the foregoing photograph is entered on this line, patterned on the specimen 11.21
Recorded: 4.54
